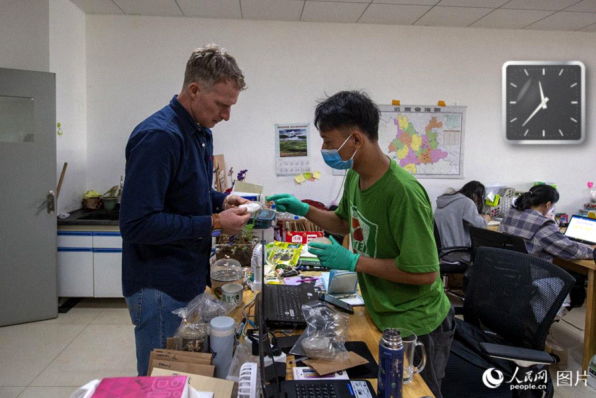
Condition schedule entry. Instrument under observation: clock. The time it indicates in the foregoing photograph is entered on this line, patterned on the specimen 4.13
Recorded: 11.37
